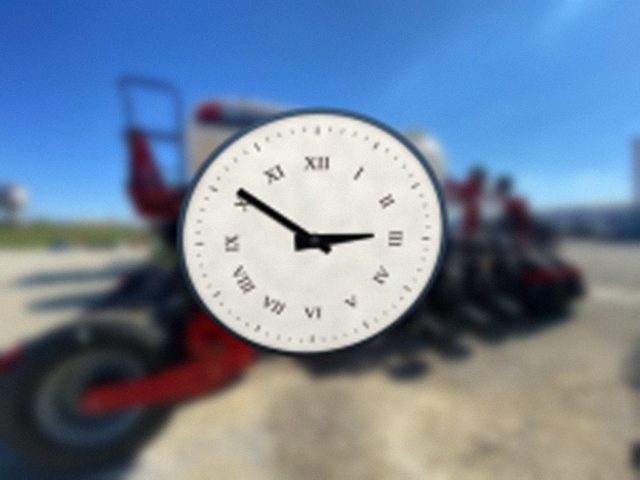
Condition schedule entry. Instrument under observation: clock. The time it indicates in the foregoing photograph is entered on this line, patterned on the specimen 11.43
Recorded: 2.51
